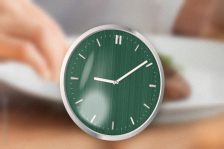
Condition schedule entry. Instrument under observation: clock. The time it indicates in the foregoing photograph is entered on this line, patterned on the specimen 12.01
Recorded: 9.09
